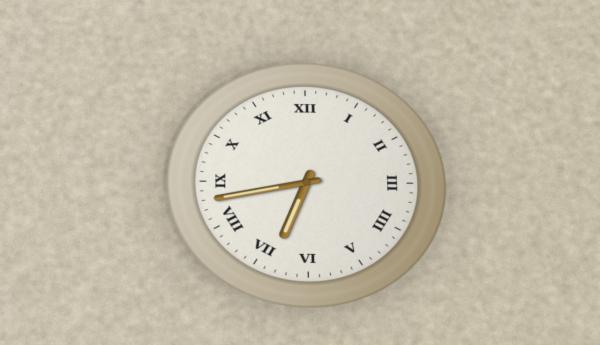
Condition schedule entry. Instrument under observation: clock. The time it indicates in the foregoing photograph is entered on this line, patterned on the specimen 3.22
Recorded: 6.43
